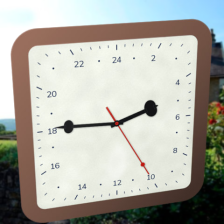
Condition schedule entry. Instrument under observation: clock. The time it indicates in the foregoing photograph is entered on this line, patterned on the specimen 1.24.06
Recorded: 4.45.25
